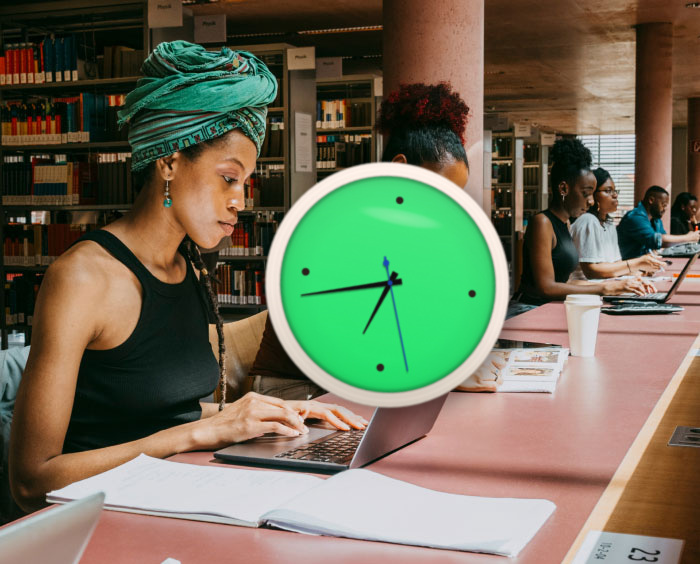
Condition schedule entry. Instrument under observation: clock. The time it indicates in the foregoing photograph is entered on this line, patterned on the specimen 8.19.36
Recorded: 6.42.27
